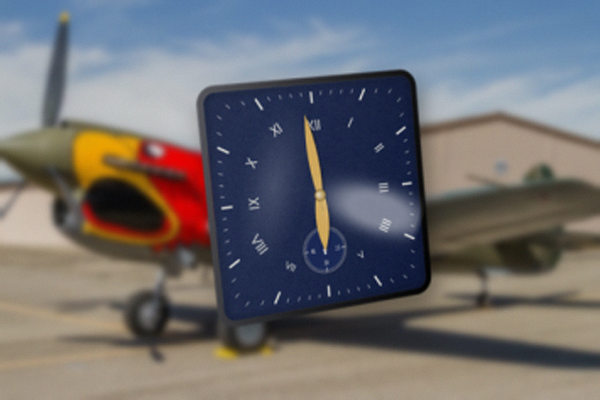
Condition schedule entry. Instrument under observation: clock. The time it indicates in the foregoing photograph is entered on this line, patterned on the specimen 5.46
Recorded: 5.59
